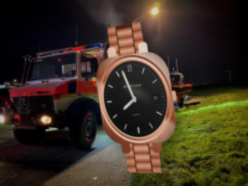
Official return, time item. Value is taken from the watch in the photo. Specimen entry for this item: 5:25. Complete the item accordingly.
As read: 7:57
